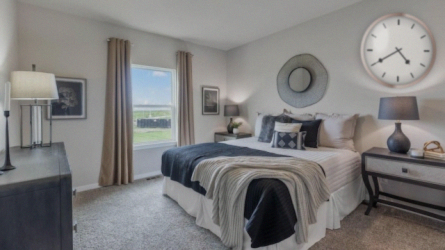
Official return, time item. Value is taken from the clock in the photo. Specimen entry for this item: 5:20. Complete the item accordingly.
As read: 4:40
